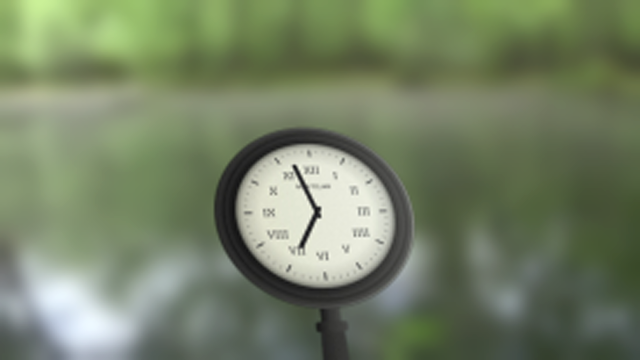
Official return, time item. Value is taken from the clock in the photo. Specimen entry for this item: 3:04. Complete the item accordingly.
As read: 6:57
